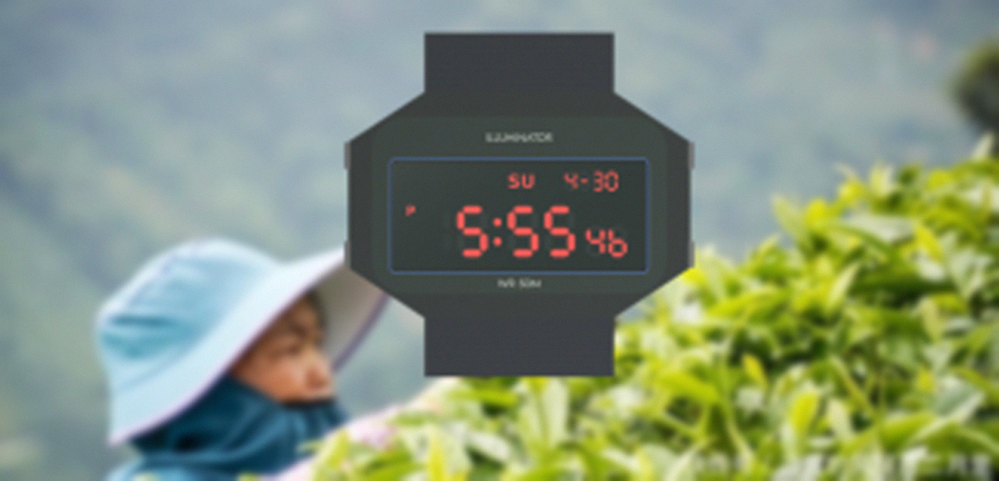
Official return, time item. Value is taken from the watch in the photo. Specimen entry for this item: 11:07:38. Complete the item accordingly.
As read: 5:55:46
